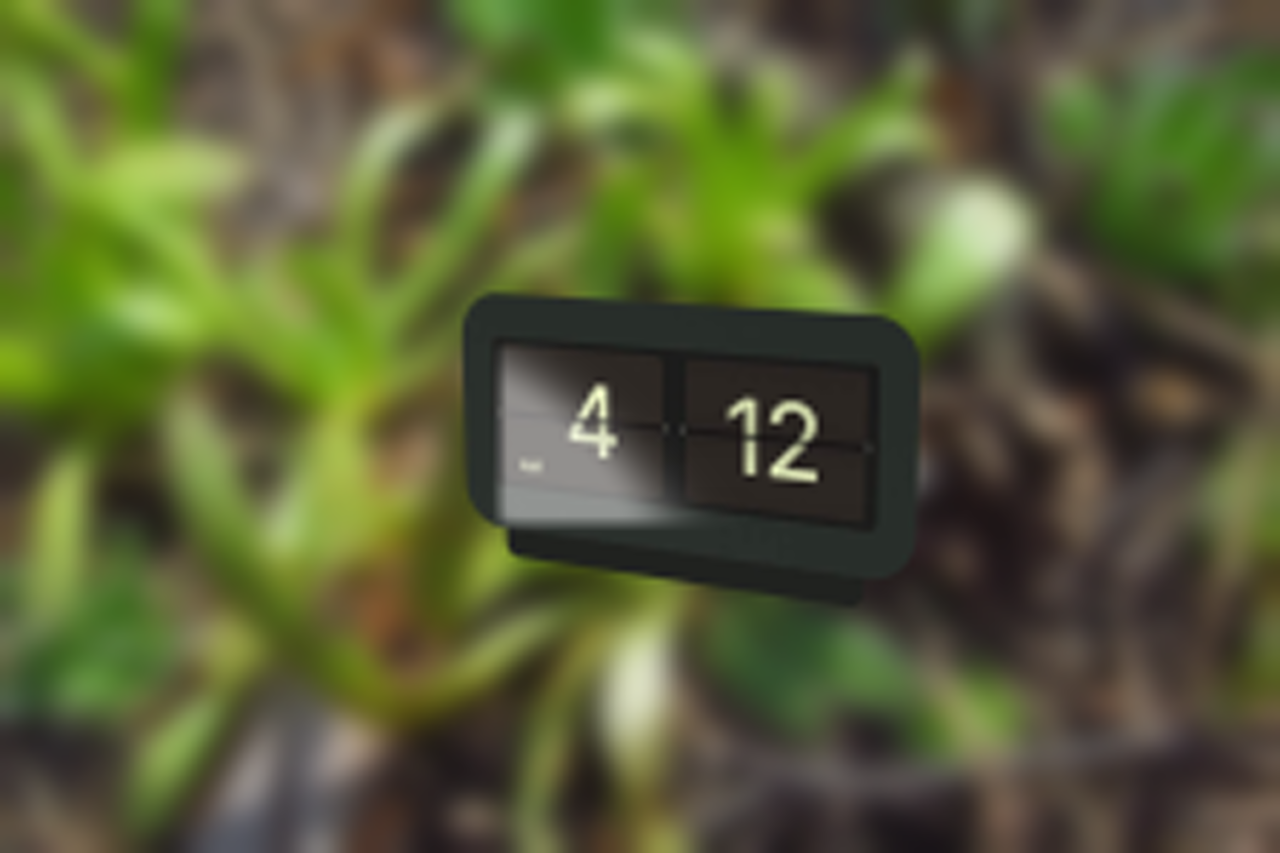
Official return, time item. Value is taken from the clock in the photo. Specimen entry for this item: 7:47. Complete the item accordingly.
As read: 4:12
